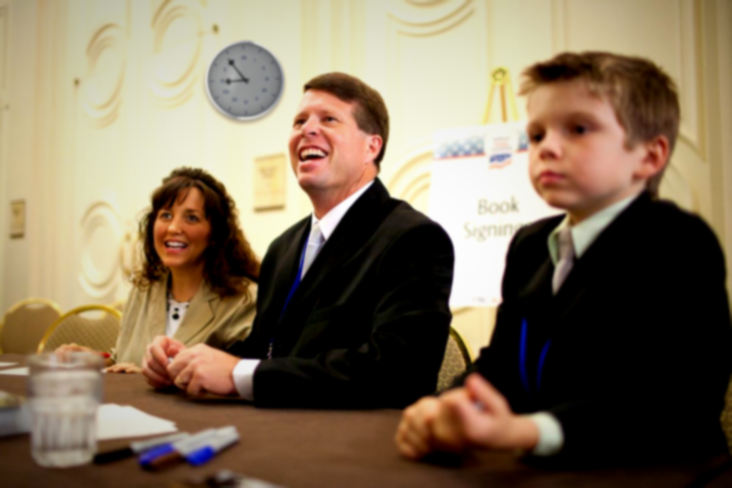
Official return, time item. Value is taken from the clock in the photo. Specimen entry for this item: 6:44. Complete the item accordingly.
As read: 8:54
